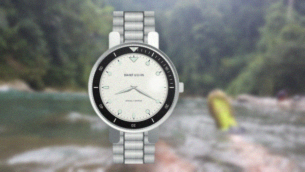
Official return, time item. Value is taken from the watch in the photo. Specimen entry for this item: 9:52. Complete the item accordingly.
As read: 8:20
